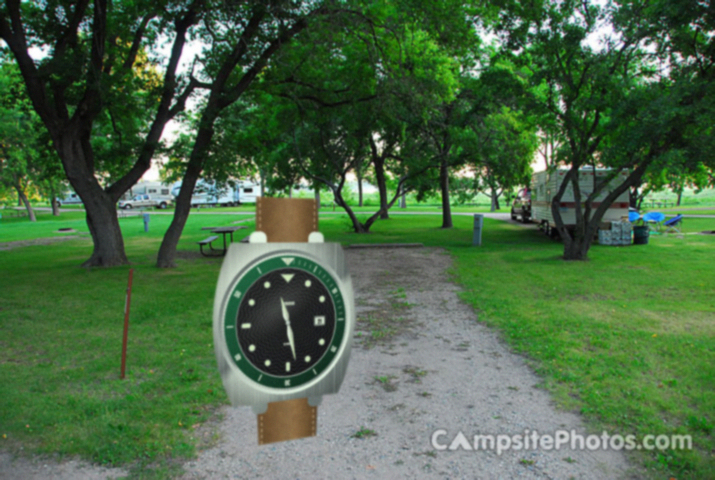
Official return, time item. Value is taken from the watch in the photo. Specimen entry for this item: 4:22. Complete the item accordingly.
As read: 11:28
